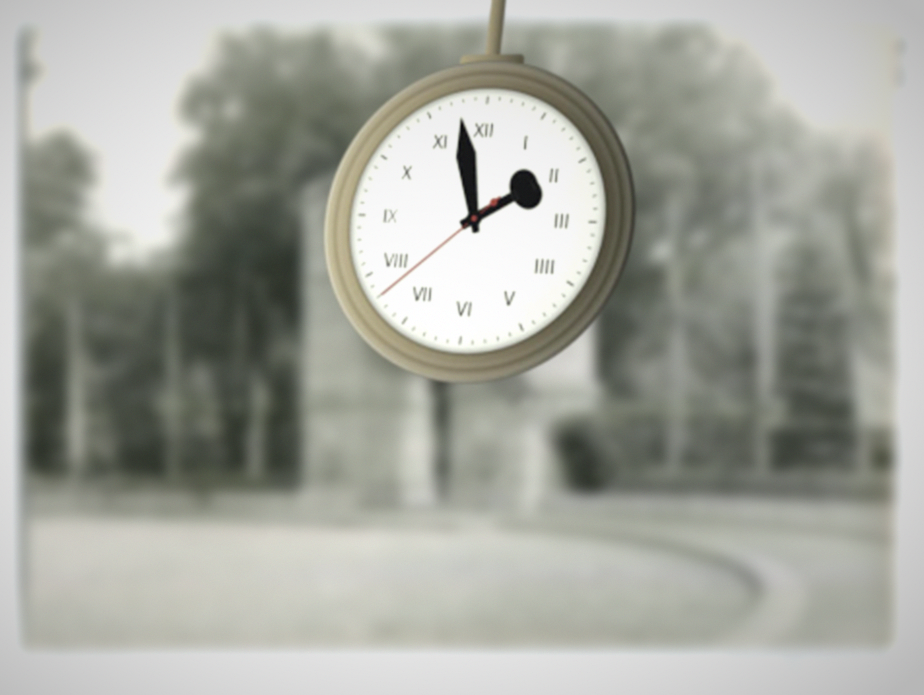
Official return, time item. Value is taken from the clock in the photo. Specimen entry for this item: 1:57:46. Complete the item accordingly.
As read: 1:57:38
